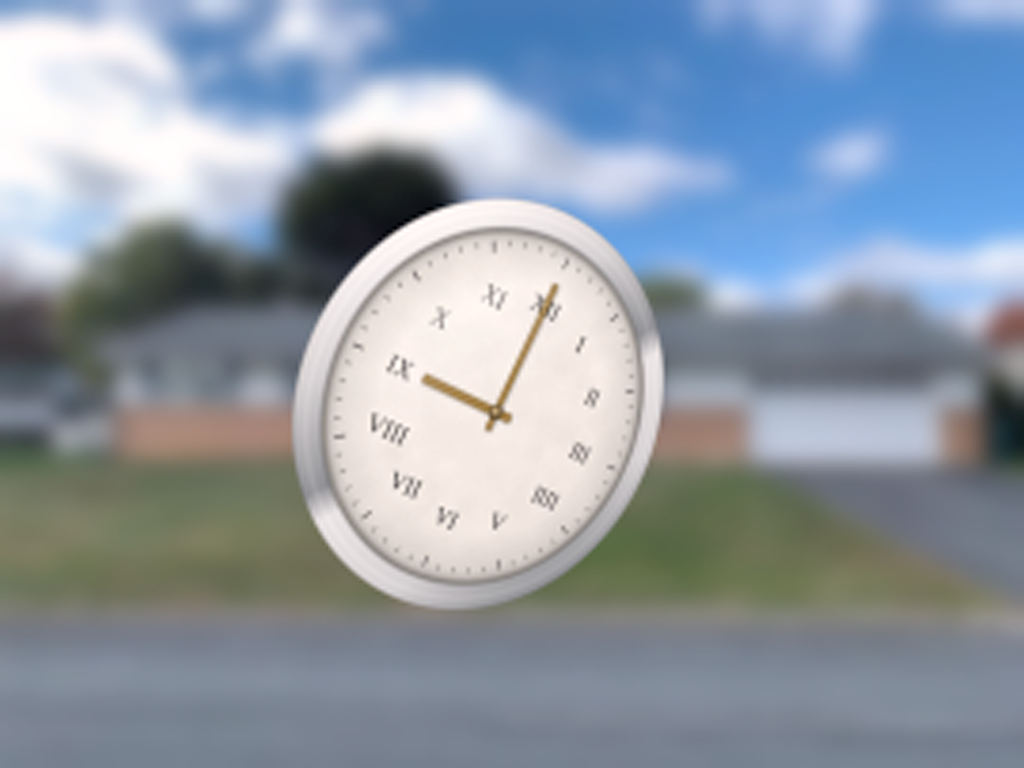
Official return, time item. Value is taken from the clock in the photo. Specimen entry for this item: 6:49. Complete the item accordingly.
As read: 9:00
